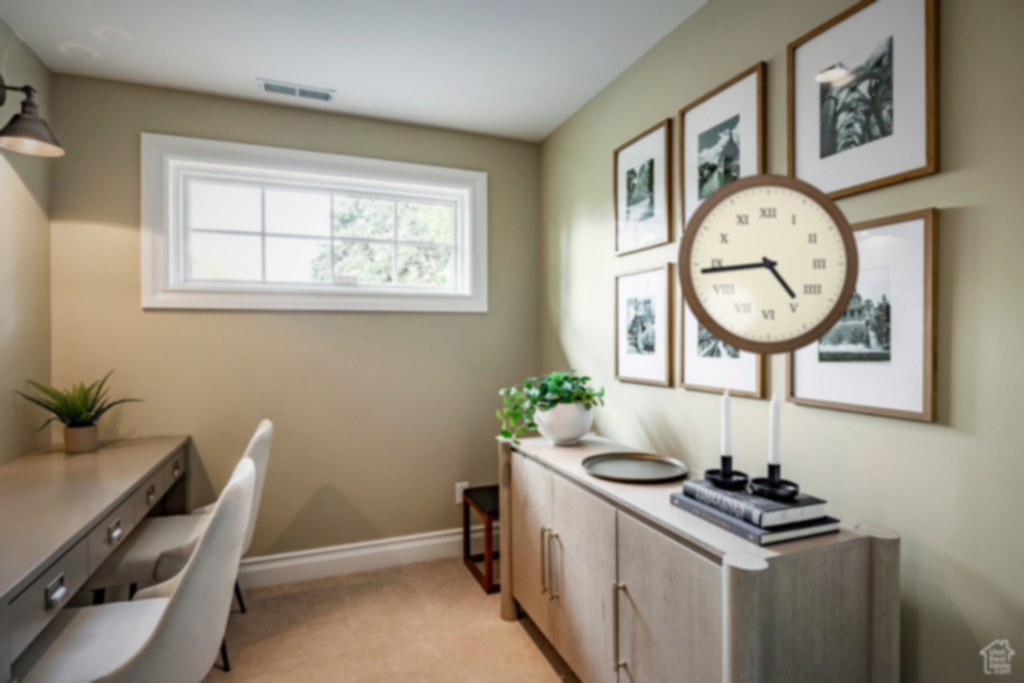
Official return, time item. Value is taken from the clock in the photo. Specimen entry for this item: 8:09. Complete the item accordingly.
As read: 4:44
